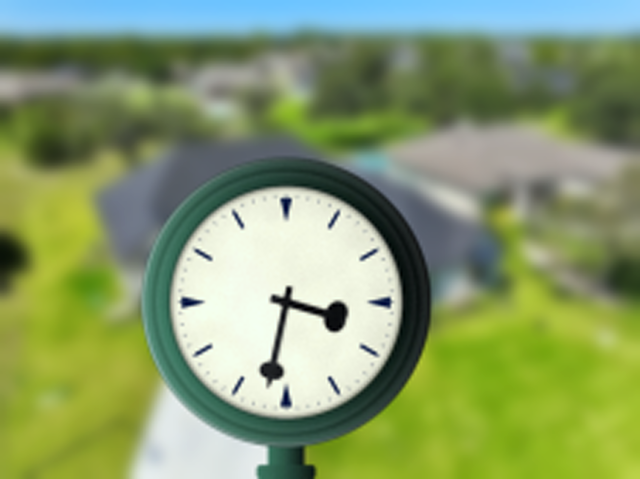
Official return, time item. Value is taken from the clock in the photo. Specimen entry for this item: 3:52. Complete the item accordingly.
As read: 3:32
